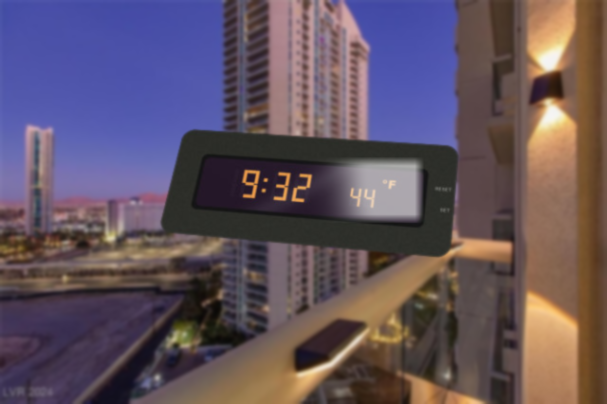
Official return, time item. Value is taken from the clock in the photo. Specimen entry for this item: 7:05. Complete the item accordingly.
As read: 9:32
